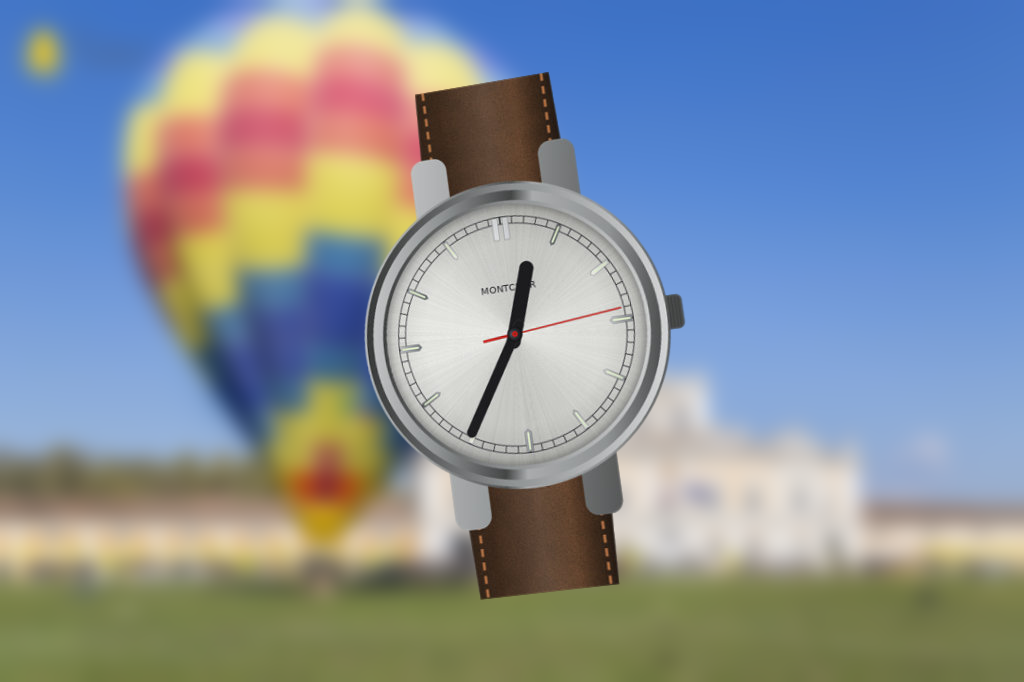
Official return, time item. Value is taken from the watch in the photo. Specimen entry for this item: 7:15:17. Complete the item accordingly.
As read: 12:35:14
